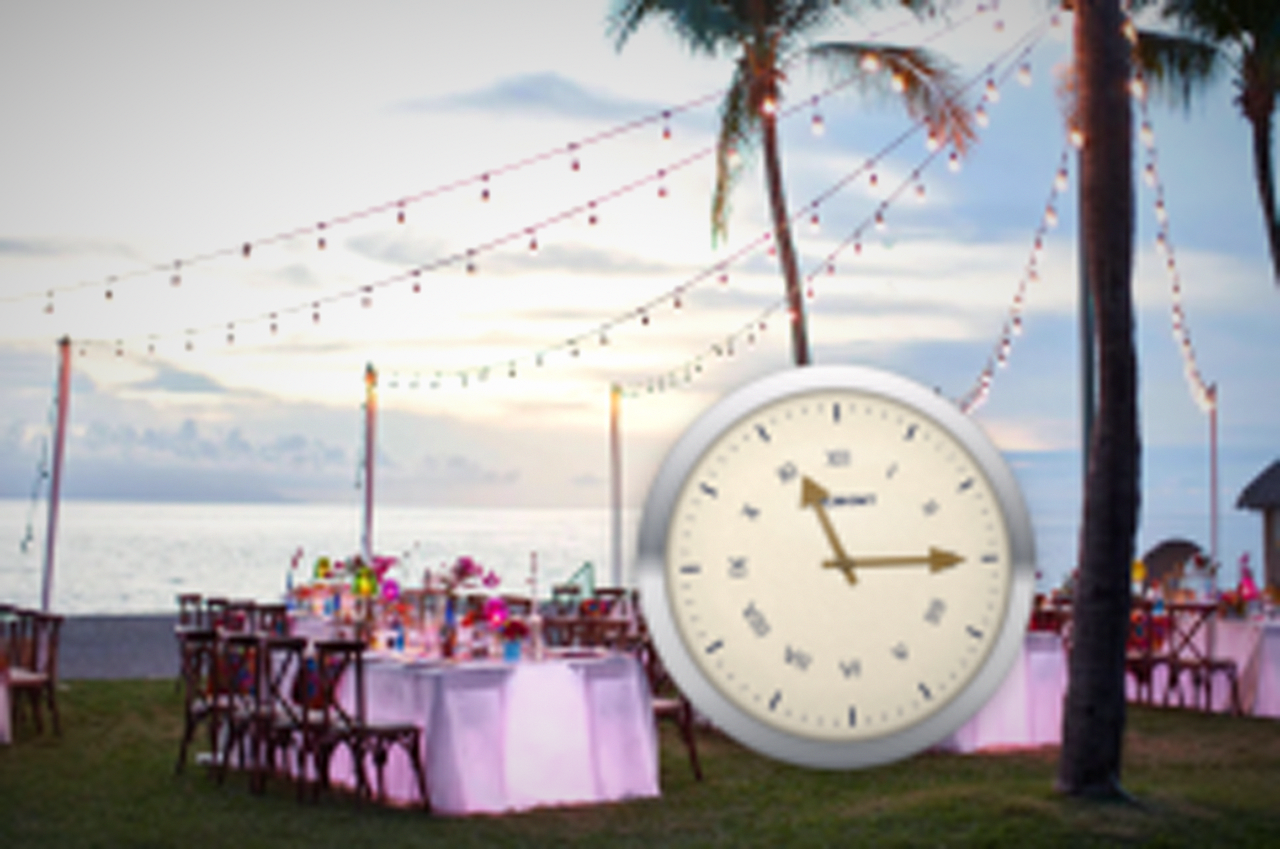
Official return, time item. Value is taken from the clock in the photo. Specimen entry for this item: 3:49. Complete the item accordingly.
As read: 11:15
